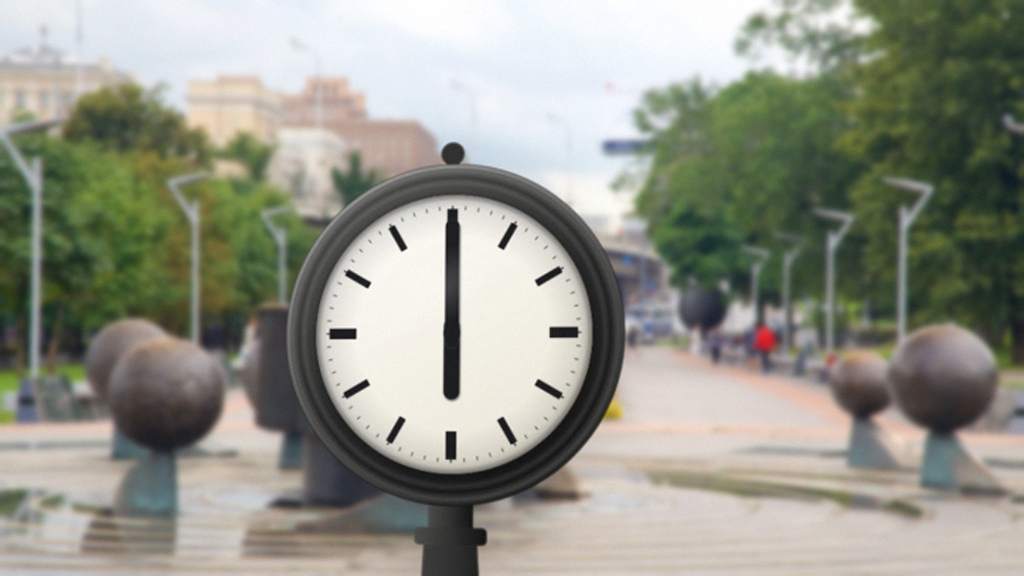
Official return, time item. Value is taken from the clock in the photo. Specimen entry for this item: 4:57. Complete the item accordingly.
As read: 6:00
